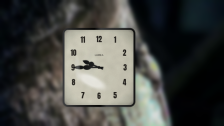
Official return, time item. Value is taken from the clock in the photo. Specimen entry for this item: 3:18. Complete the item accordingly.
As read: 9:45
